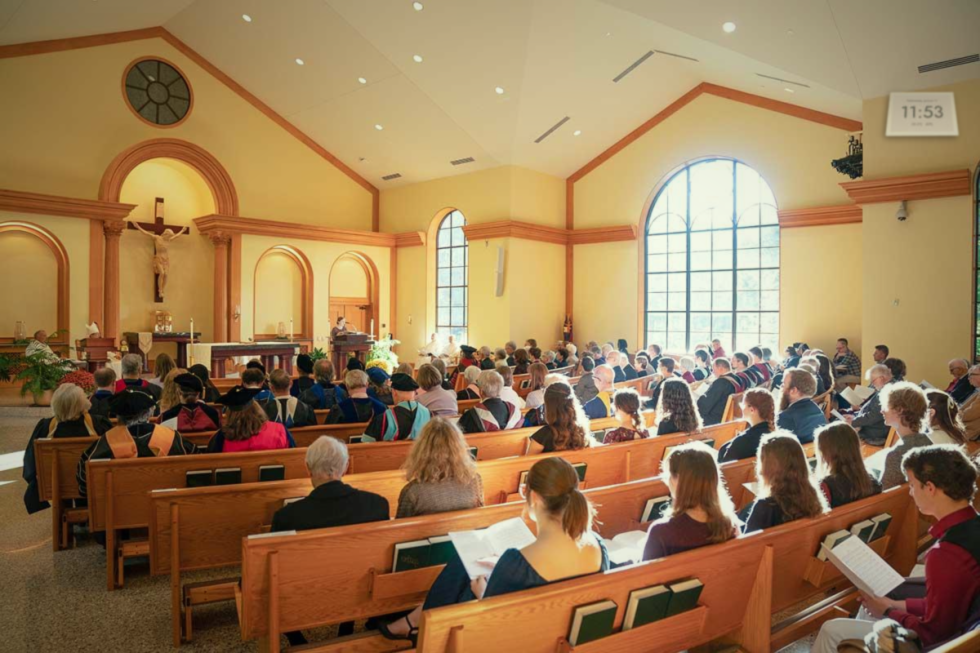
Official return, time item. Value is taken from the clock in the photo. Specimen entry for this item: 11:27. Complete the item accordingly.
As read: 11:53
